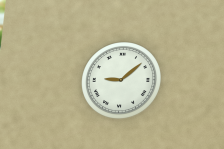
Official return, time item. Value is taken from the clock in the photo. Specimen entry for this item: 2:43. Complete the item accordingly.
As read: 9:08
